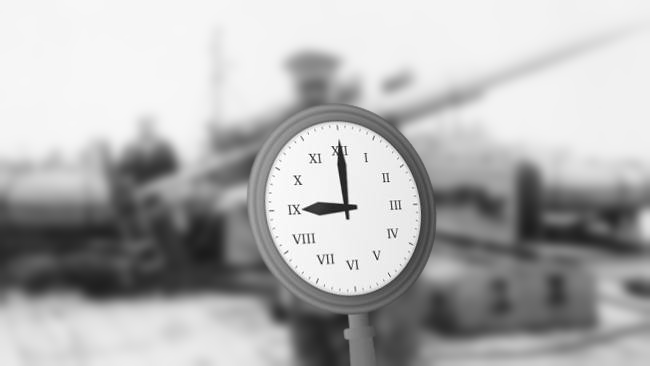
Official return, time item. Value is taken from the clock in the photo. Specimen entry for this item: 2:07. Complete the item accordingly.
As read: 9:00
